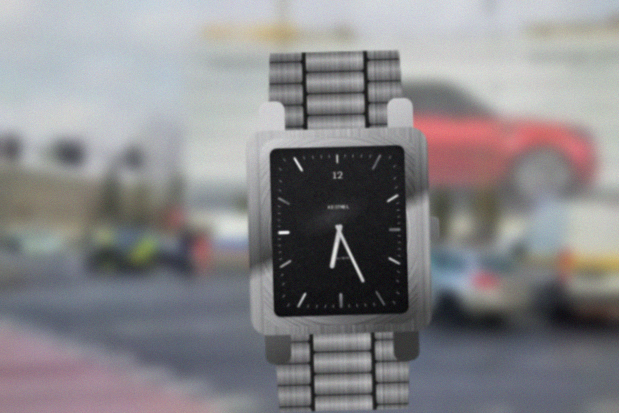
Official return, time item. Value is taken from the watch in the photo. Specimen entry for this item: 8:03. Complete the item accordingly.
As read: 6:26
